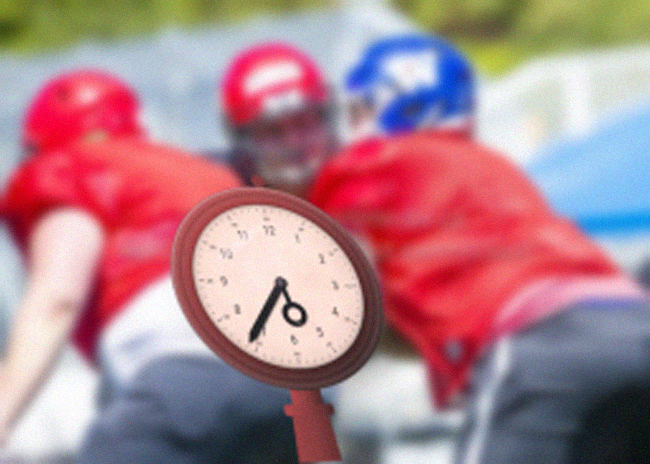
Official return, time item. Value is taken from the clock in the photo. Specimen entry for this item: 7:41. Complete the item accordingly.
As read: 5:36
